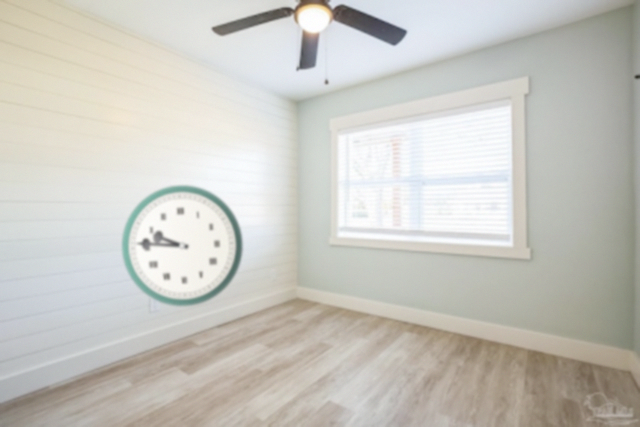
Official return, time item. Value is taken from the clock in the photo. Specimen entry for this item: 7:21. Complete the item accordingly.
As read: 9:46
